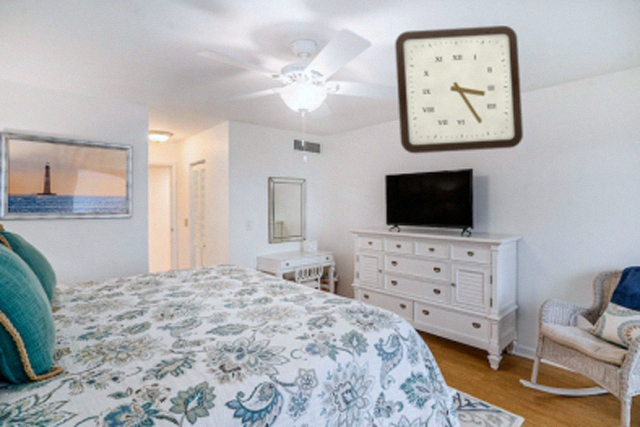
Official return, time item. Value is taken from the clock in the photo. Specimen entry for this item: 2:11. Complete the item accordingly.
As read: 3:25
